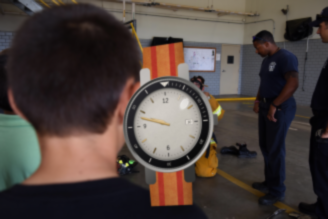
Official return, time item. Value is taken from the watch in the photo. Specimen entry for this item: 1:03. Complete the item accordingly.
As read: 9:48
